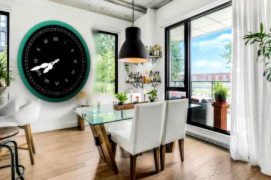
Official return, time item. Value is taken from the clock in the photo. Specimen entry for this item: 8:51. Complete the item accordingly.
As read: 7:42
